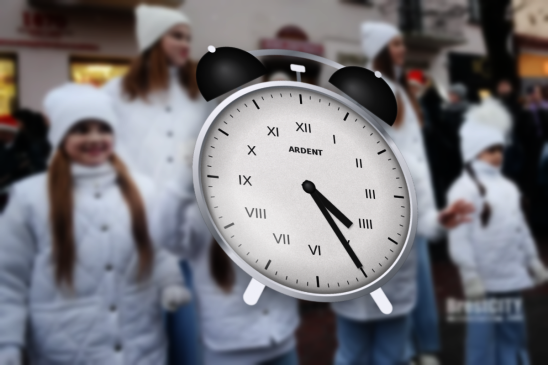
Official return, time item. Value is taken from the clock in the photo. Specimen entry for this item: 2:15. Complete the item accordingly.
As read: 4:25
